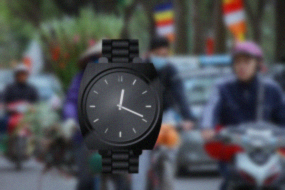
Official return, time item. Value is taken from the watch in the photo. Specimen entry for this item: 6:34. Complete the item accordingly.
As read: 12:19
